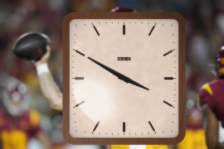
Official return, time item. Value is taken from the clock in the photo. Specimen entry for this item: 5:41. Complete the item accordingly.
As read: 3:50
